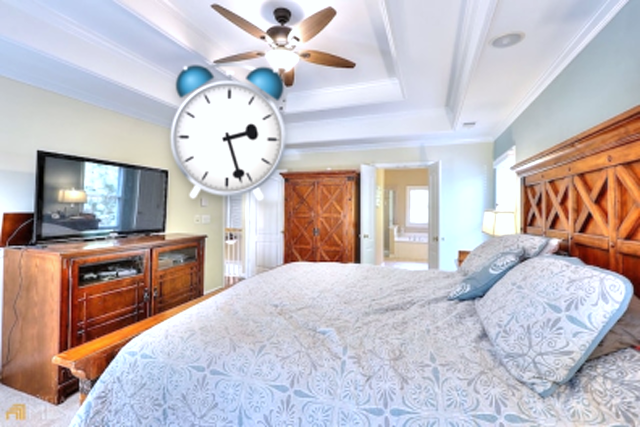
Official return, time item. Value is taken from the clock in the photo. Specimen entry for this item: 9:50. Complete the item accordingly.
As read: 2:27
